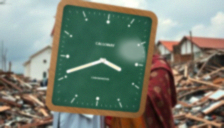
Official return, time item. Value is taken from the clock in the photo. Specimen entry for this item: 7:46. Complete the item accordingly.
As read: 3:41
